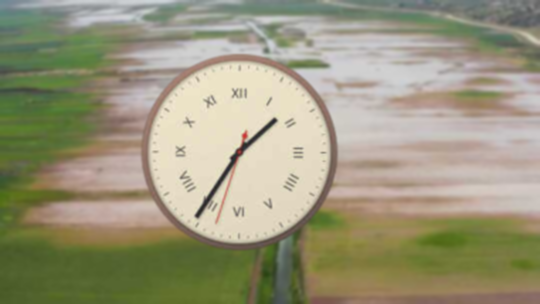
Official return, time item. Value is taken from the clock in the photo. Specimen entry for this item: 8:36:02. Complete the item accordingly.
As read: 1:35:33
